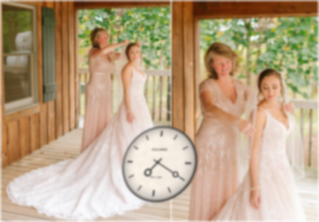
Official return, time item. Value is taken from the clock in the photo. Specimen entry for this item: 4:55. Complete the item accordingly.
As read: 7:20
